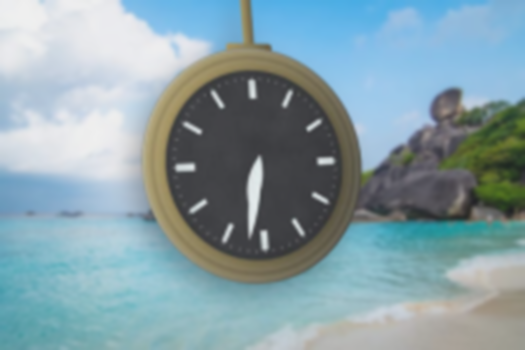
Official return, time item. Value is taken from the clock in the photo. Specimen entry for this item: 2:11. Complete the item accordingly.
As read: 6:32
